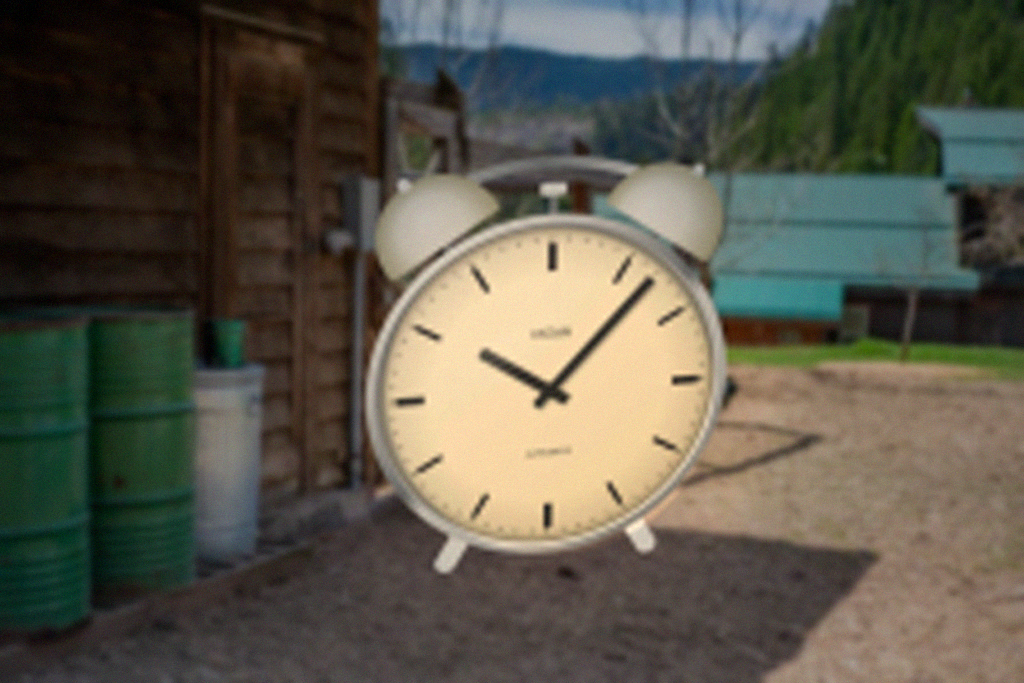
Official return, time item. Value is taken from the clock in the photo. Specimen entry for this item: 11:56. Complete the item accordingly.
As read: 10:07
